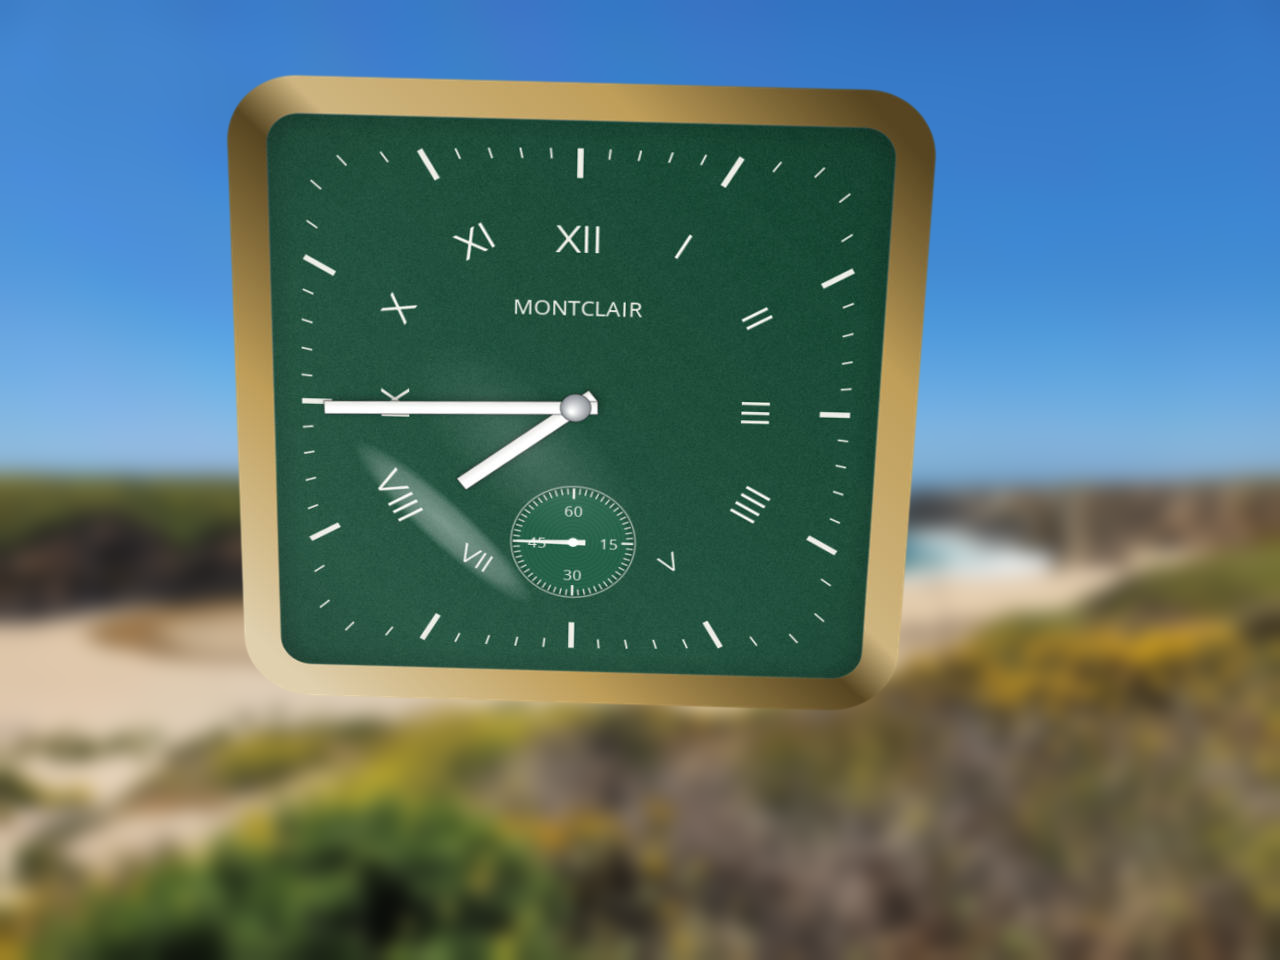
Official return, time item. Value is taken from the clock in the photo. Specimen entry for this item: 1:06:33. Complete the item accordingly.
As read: 7:44:45
